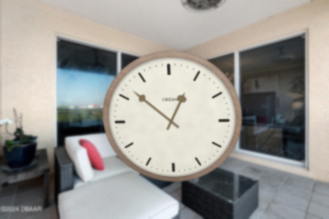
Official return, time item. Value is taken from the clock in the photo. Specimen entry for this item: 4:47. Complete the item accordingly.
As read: 12:52
